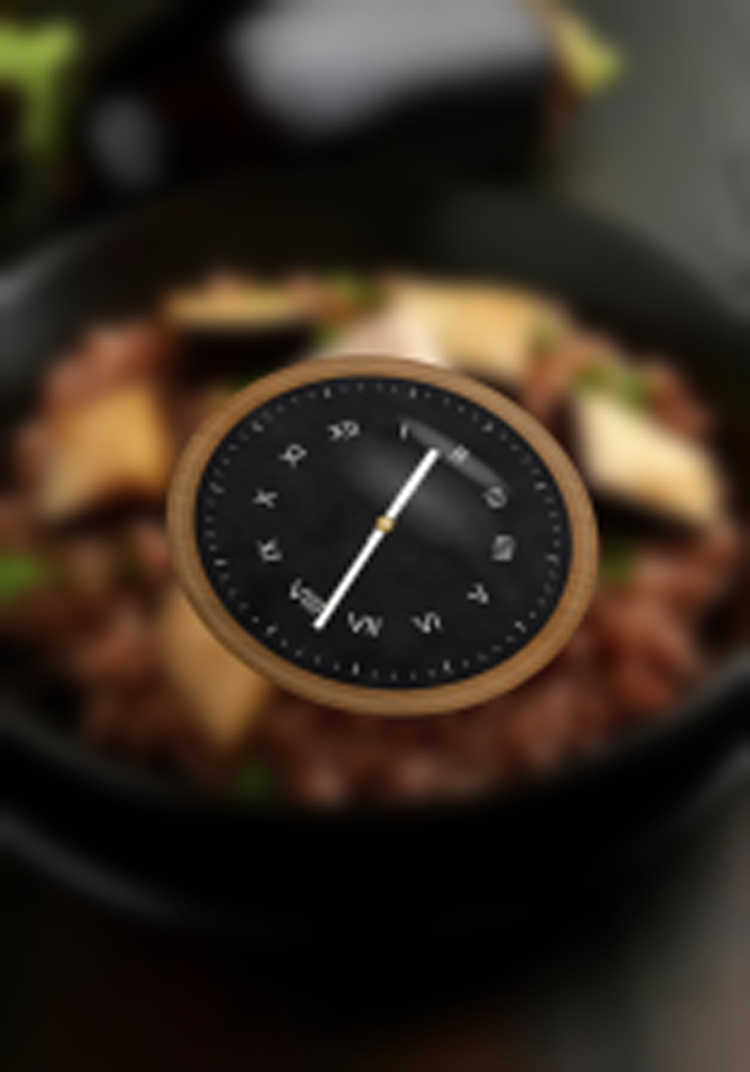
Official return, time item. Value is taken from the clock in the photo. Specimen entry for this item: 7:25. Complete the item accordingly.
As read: 1:38
